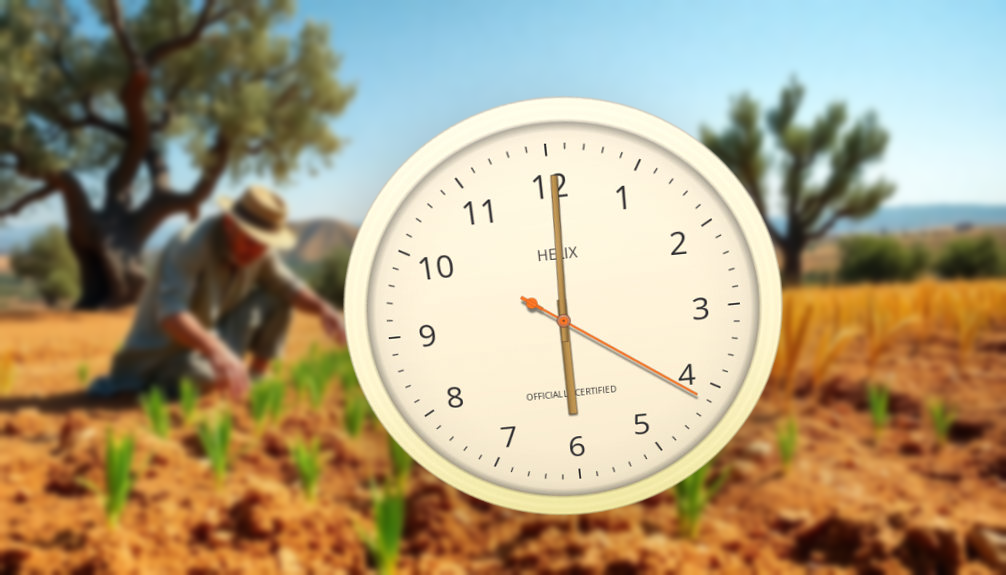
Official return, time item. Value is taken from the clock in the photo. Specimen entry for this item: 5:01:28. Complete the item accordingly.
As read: 6:00:21
